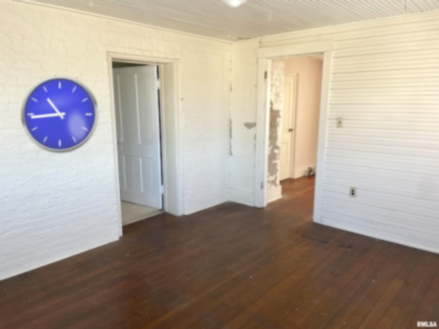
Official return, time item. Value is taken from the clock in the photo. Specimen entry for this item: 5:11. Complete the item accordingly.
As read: 10:44
